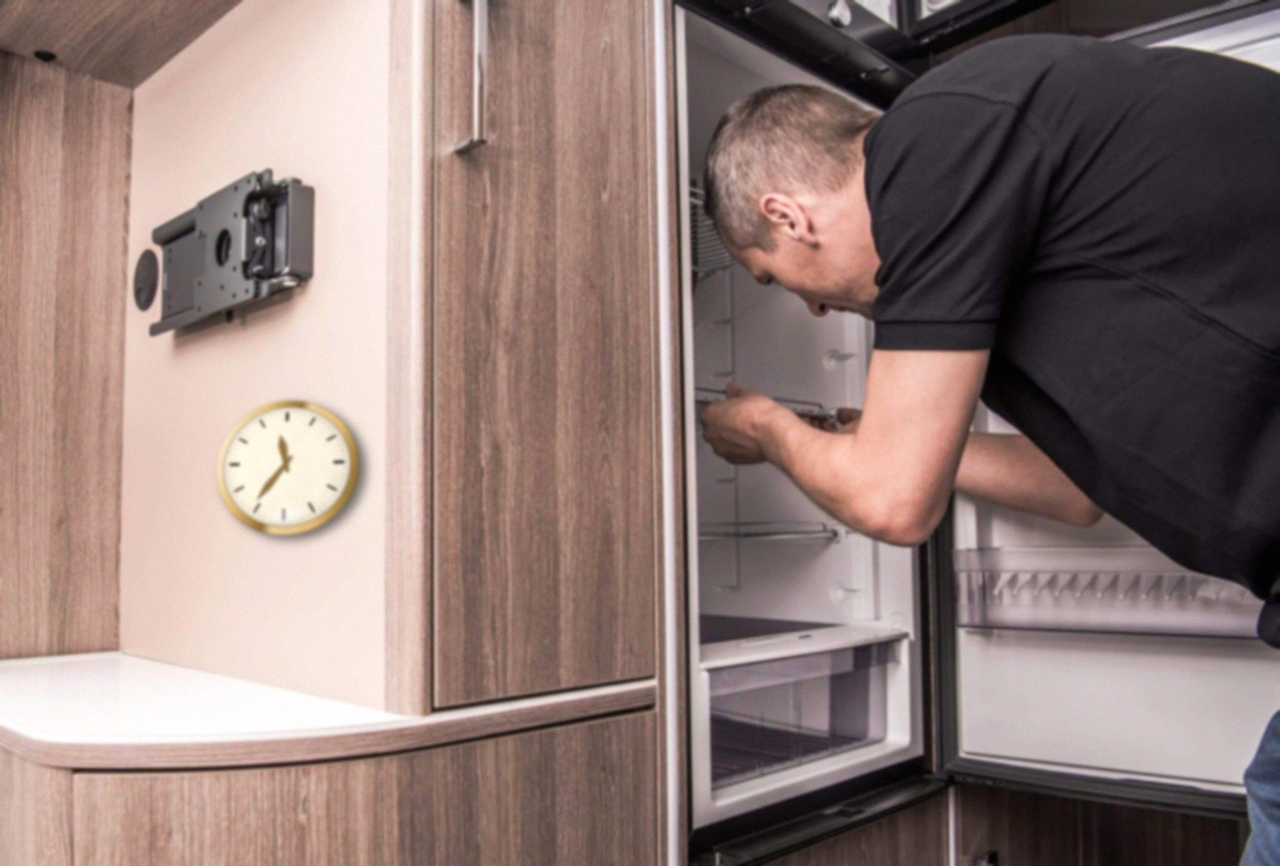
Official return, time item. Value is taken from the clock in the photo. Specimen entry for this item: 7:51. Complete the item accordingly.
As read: 11:36
